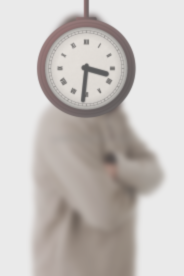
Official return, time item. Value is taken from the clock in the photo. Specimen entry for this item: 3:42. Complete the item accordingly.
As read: 3:31
